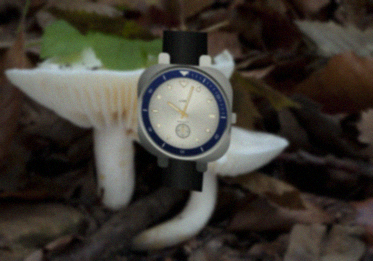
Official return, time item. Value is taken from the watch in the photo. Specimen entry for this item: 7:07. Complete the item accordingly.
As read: 10:03
